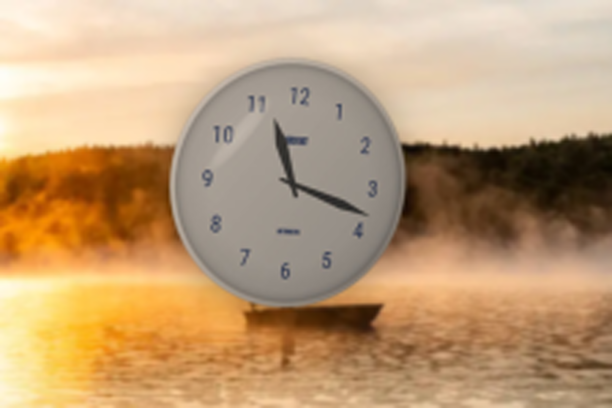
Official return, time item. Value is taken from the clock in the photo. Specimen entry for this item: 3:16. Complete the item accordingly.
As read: 11:18
